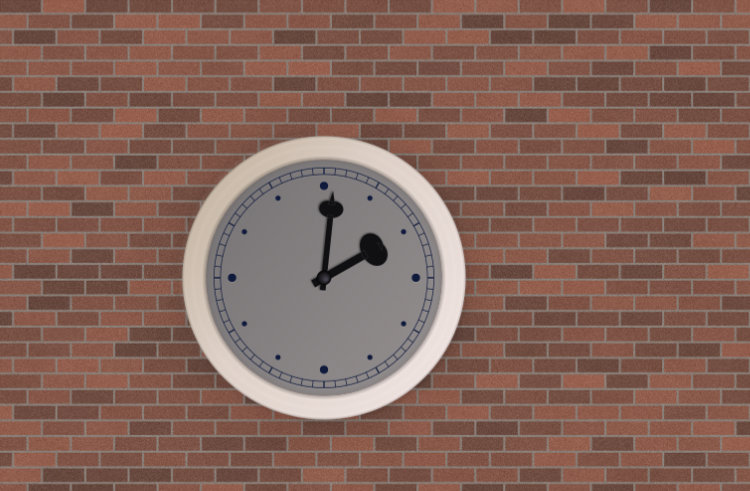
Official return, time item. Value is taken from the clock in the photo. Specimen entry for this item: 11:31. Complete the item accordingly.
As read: 2:01
